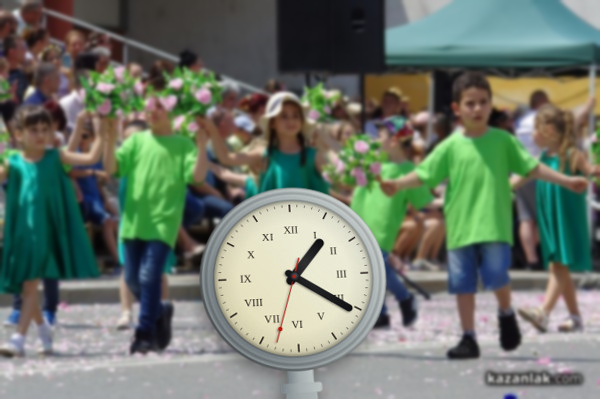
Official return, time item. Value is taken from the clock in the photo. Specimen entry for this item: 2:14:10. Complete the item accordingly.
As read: 1:20:33
